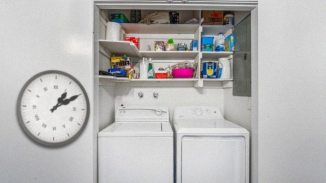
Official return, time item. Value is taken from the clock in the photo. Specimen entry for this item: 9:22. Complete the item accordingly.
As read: 1:10
